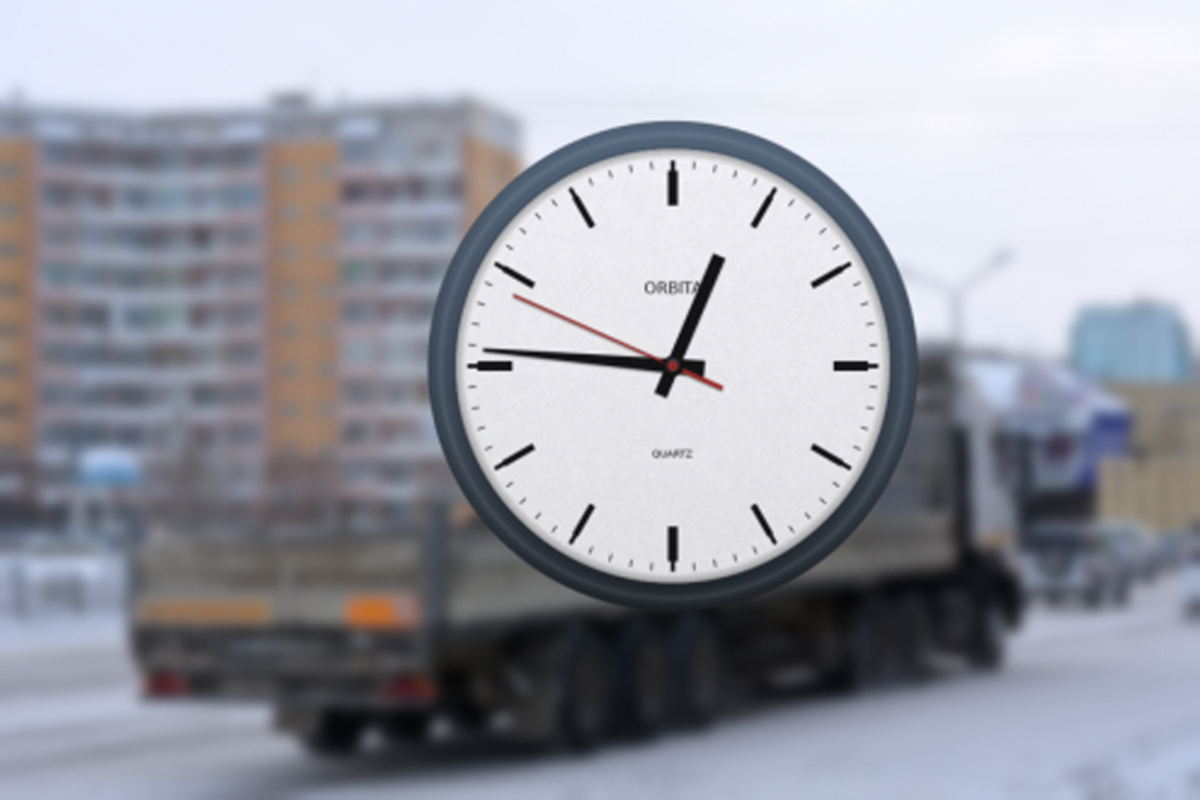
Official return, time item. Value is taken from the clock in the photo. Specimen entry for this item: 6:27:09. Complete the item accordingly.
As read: 12:45:49
